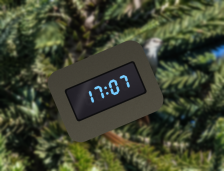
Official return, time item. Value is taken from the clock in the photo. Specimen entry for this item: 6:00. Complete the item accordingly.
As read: 17:07
